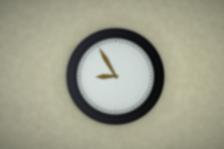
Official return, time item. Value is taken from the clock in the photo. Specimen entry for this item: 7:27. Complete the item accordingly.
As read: 8:55
